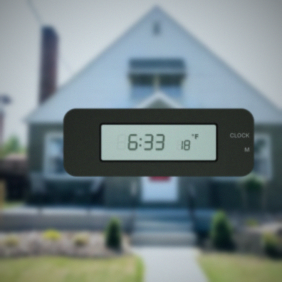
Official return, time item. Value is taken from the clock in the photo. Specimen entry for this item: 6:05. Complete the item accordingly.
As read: 6:33
